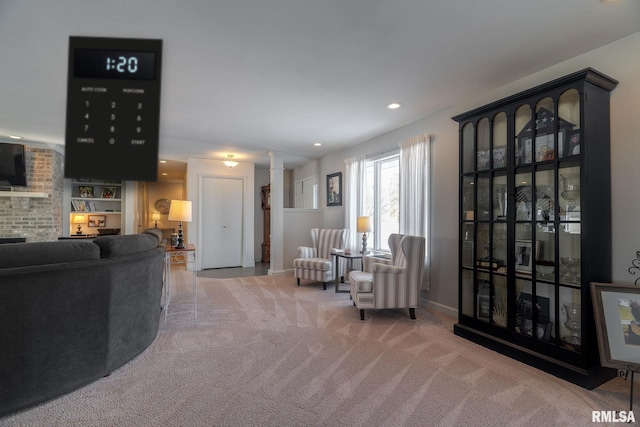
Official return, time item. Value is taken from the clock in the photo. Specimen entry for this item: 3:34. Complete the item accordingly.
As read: 1:20
